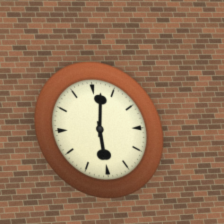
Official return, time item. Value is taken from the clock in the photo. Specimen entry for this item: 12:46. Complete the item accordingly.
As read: 6:02
